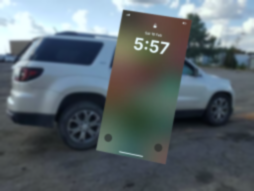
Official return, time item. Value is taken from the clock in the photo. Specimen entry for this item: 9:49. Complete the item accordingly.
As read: 5:57
